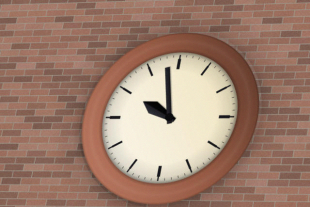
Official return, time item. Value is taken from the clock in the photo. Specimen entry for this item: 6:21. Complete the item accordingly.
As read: 9:58
